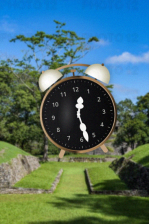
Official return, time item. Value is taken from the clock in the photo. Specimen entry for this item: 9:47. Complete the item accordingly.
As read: 12:28
